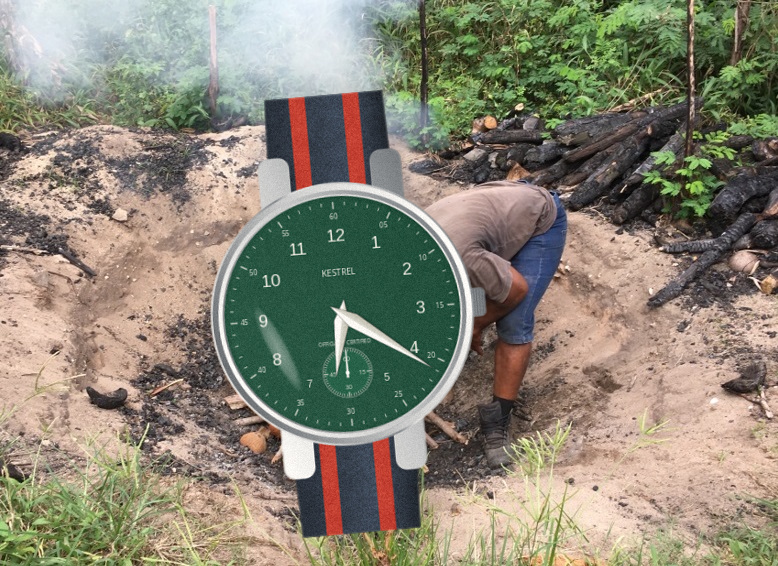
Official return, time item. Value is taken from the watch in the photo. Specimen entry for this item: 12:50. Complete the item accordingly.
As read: 6:21
